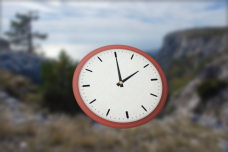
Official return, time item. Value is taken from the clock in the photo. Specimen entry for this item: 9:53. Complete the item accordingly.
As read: 2:00
